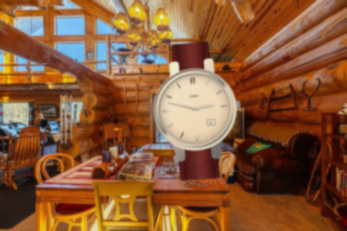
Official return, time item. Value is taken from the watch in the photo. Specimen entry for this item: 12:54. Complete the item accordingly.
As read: 2:48
